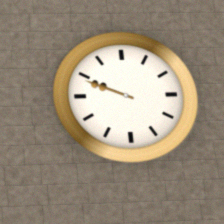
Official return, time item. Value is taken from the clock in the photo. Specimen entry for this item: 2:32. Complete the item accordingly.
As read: 9:49
